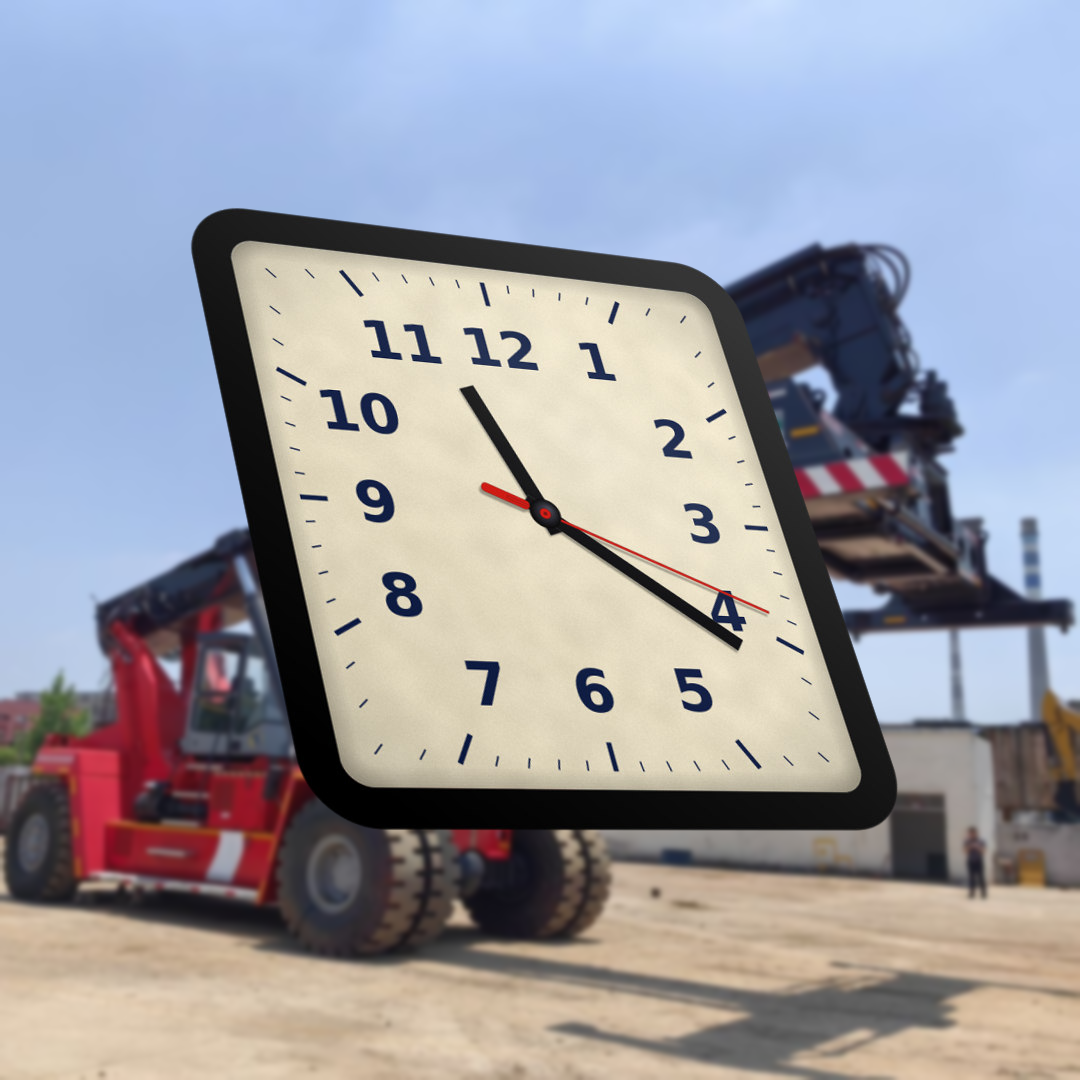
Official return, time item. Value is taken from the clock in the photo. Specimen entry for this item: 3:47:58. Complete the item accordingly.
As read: 11:21:19
